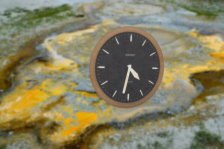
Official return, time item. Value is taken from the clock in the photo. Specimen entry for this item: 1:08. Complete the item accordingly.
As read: 4:32
